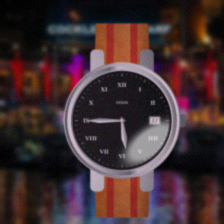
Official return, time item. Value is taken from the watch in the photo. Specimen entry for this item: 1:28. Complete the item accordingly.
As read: 5:45
